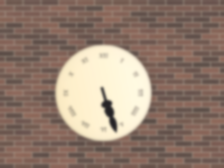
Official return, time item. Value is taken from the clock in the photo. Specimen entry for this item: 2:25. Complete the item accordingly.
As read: 5:27
